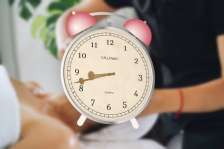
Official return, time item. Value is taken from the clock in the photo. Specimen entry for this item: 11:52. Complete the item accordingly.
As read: 8:42
